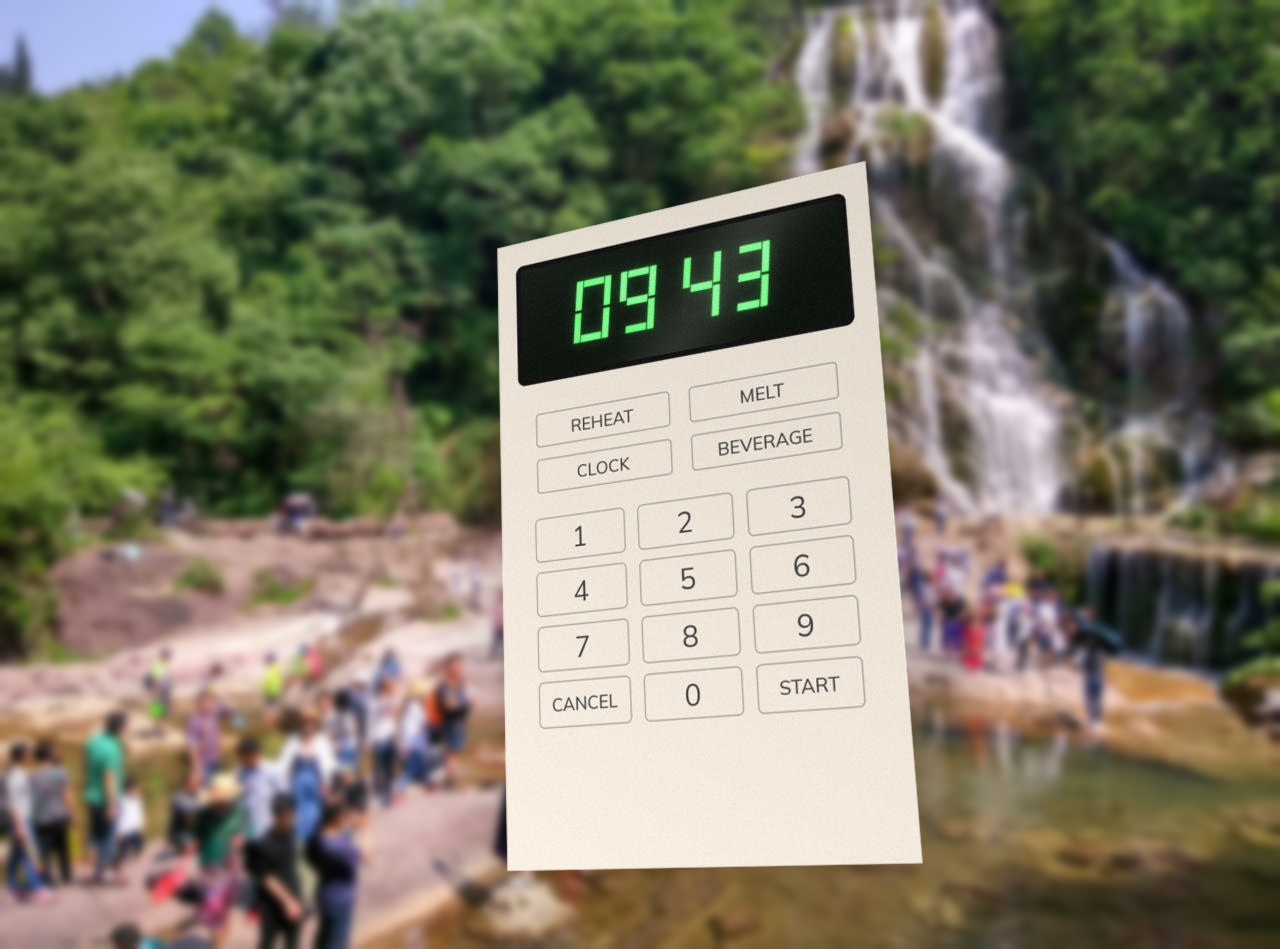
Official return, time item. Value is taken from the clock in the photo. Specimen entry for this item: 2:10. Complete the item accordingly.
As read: 9:43
